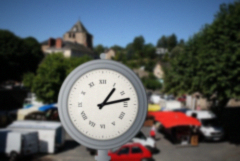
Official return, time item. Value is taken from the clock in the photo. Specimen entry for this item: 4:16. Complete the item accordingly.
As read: 1:13
